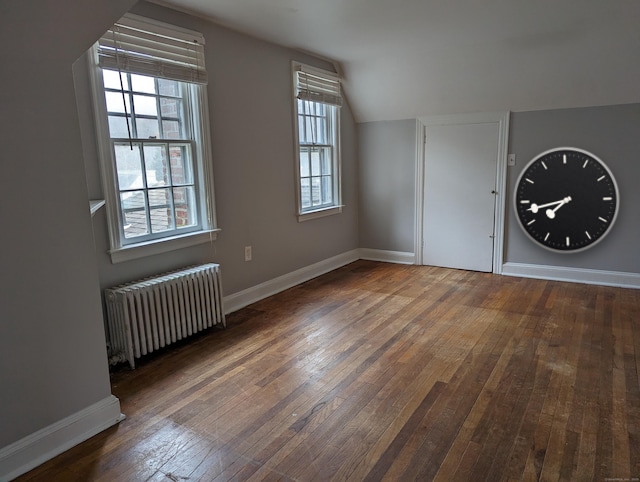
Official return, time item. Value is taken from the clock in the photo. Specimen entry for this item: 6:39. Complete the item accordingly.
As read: 7:43
